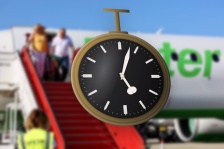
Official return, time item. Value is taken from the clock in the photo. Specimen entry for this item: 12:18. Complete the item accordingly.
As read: 5:03
